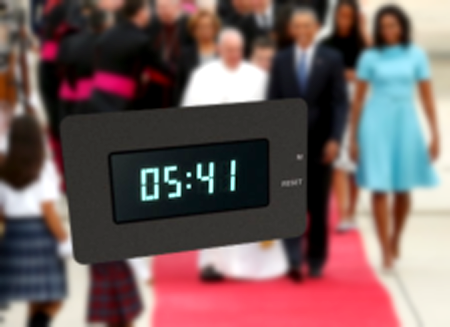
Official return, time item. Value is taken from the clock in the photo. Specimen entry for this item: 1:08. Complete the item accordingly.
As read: 5:41
